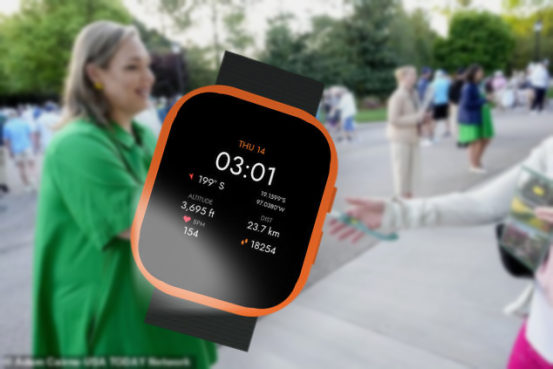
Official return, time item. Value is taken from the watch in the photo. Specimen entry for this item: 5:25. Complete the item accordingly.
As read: 3:01
